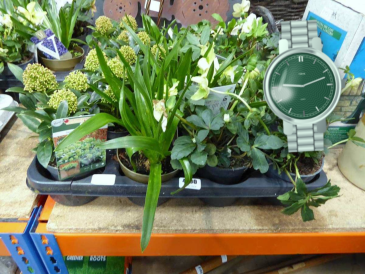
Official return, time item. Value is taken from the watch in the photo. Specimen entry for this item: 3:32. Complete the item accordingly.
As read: 9:12
